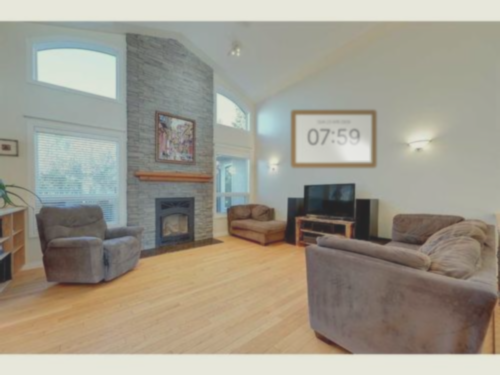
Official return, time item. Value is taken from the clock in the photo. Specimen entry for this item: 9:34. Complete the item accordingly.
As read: 7:59
